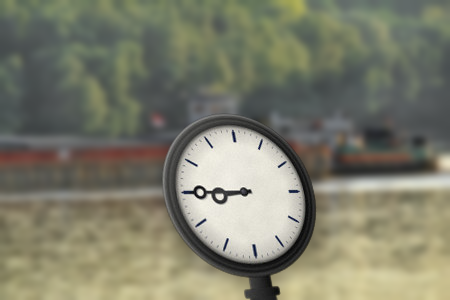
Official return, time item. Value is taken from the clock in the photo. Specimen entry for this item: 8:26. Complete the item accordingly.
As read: 8:45
